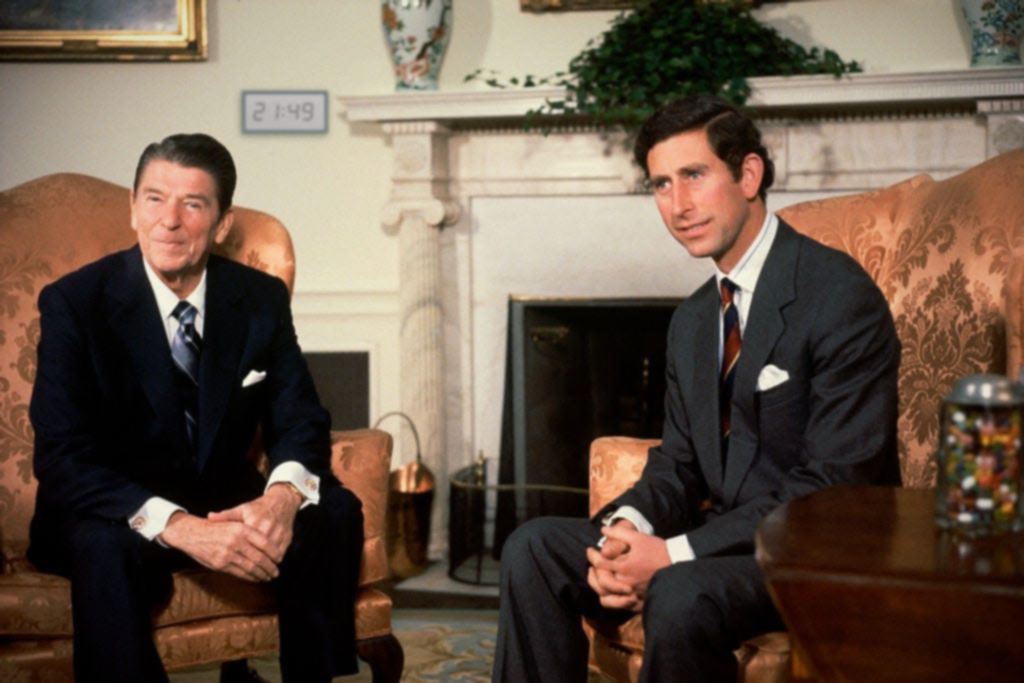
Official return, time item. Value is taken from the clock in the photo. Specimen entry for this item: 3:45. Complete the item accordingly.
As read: 21:49
